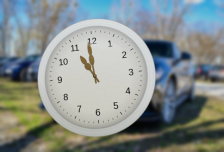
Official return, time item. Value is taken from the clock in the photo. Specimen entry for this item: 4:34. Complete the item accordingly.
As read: 10:59
